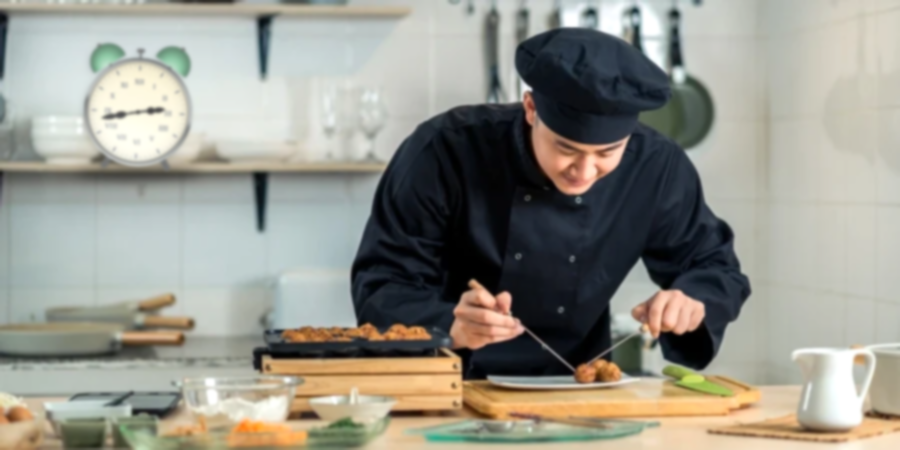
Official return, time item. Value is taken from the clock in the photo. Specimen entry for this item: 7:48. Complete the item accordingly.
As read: 2:43
